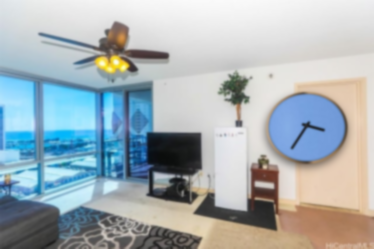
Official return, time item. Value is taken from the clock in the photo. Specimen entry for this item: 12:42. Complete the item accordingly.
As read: 3:35
